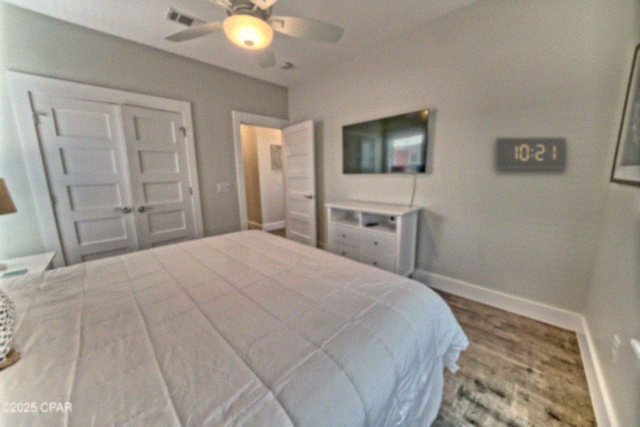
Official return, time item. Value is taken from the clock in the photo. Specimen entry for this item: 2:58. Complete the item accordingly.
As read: 10:21
